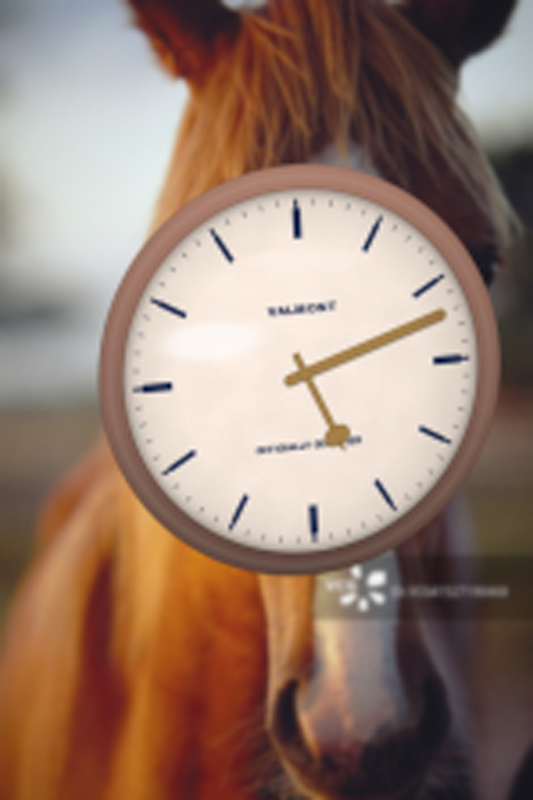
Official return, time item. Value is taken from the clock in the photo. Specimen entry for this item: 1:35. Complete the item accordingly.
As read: 5:12
